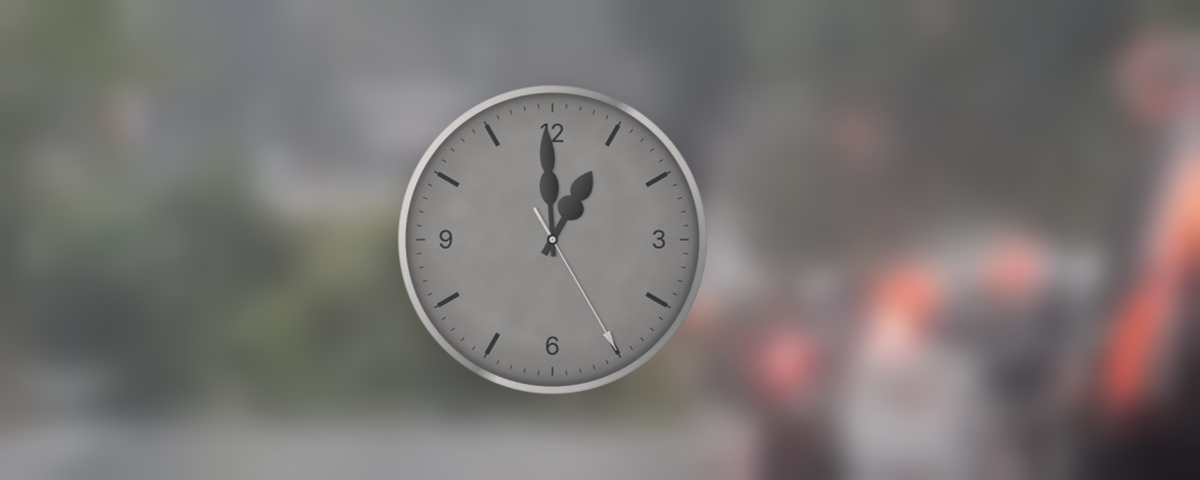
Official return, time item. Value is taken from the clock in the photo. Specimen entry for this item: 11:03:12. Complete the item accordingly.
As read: 12:59:25
